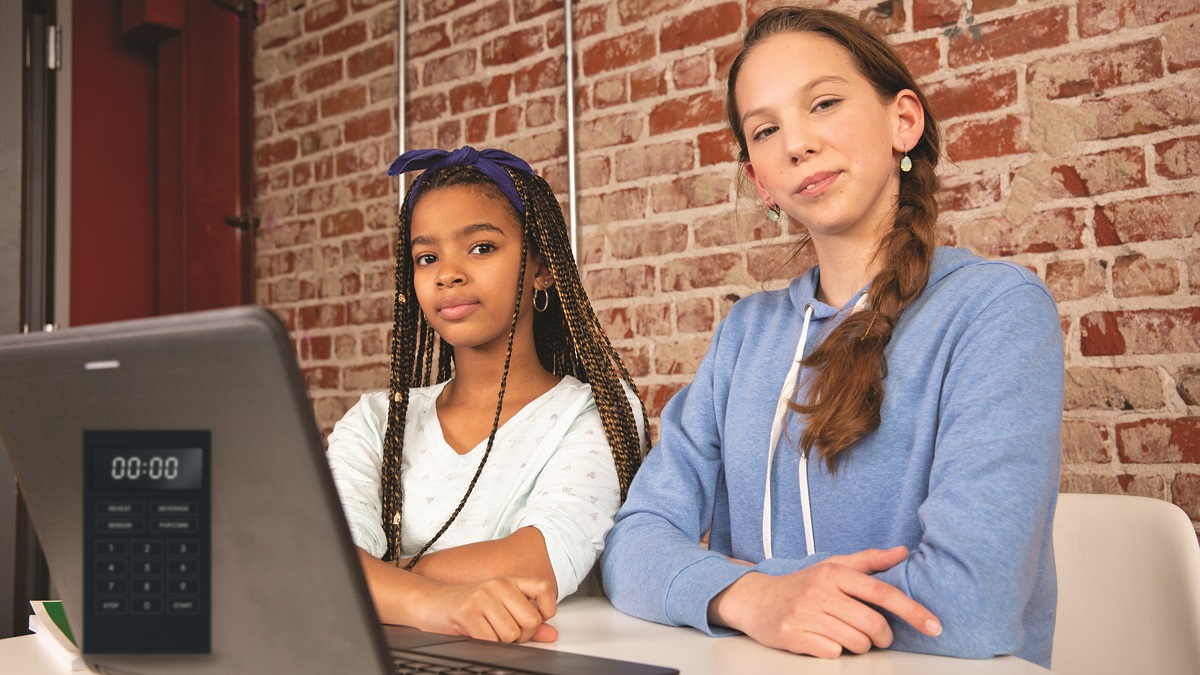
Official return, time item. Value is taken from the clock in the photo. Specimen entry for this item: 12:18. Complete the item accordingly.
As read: 0:00
